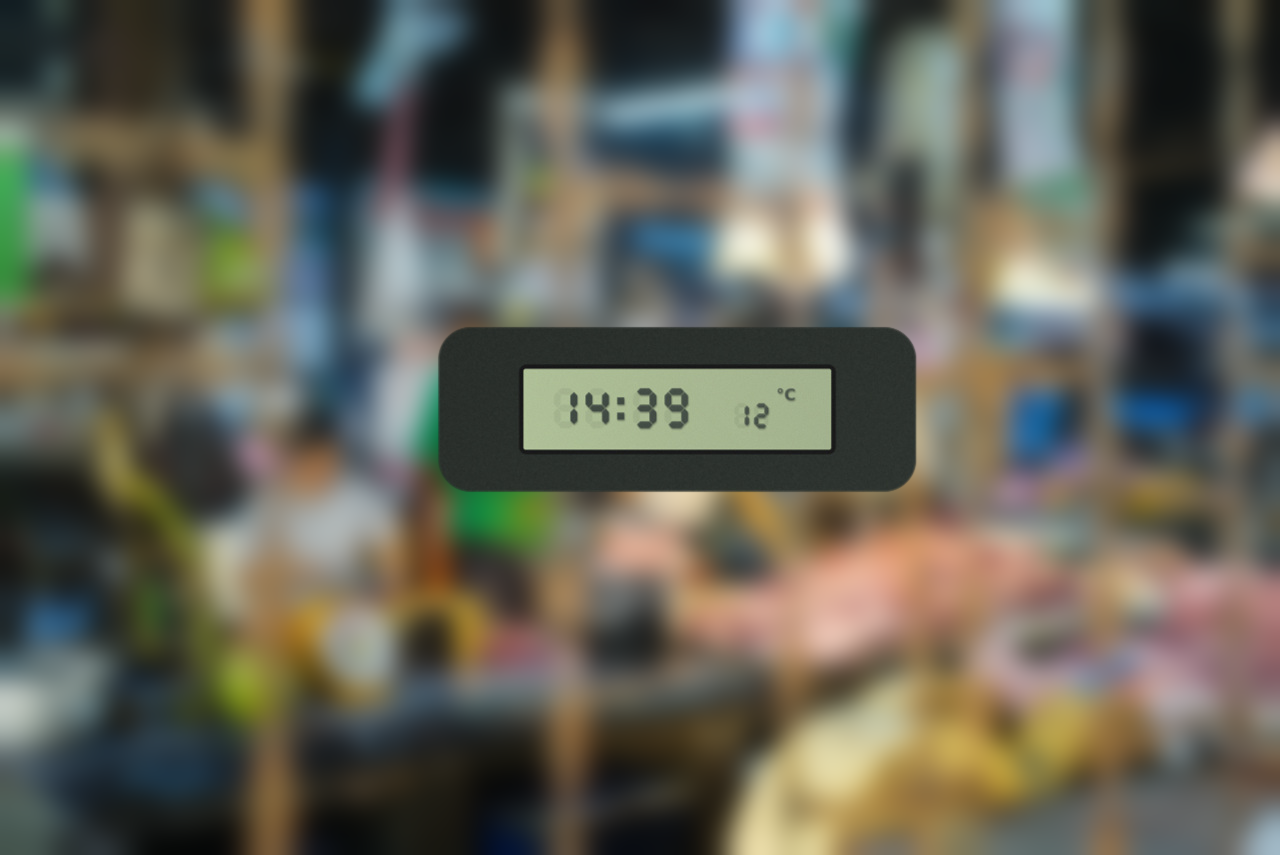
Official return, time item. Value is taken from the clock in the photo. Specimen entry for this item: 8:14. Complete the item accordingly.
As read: 14:39
